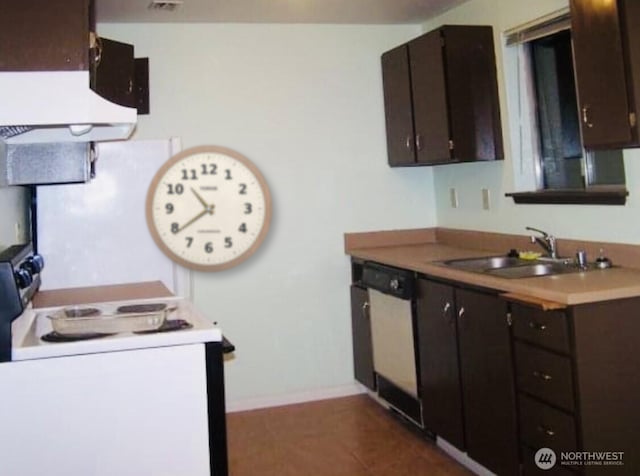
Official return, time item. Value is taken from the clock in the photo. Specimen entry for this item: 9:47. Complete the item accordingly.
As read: 10:39
